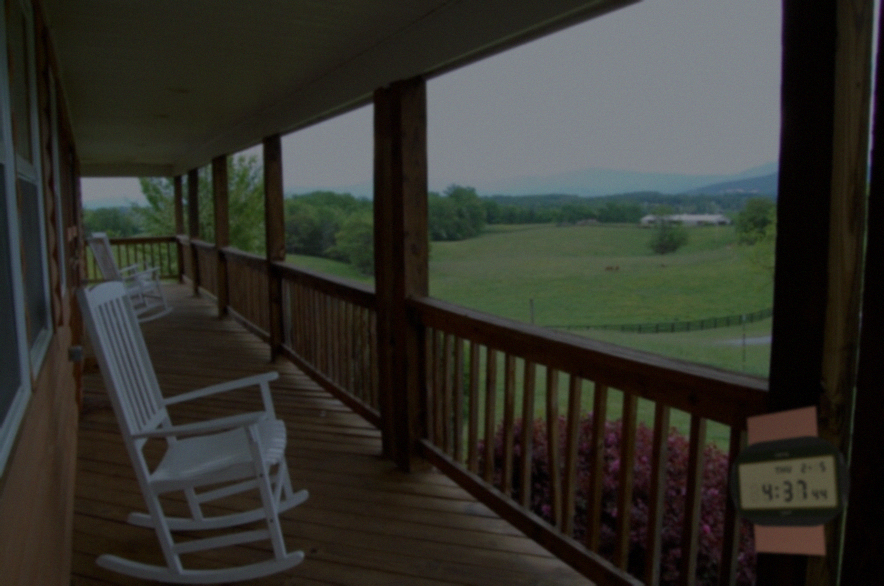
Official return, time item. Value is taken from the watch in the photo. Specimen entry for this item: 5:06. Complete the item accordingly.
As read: 4:37
